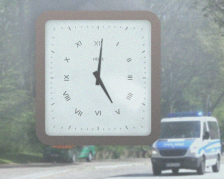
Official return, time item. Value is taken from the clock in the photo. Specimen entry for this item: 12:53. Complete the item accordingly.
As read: 5:01
